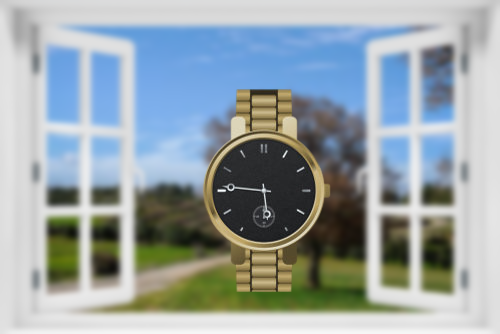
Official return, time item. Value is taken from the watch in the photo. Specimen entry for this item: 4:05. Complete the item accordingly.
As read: 5:46
